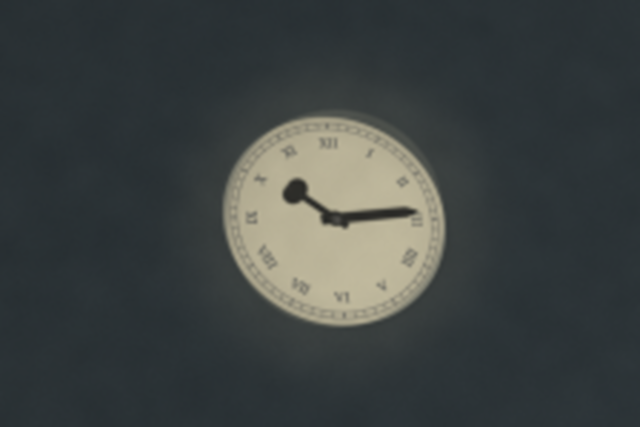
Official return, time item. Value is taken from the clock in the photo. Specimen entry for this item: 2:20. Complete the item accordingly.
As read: 10:14
